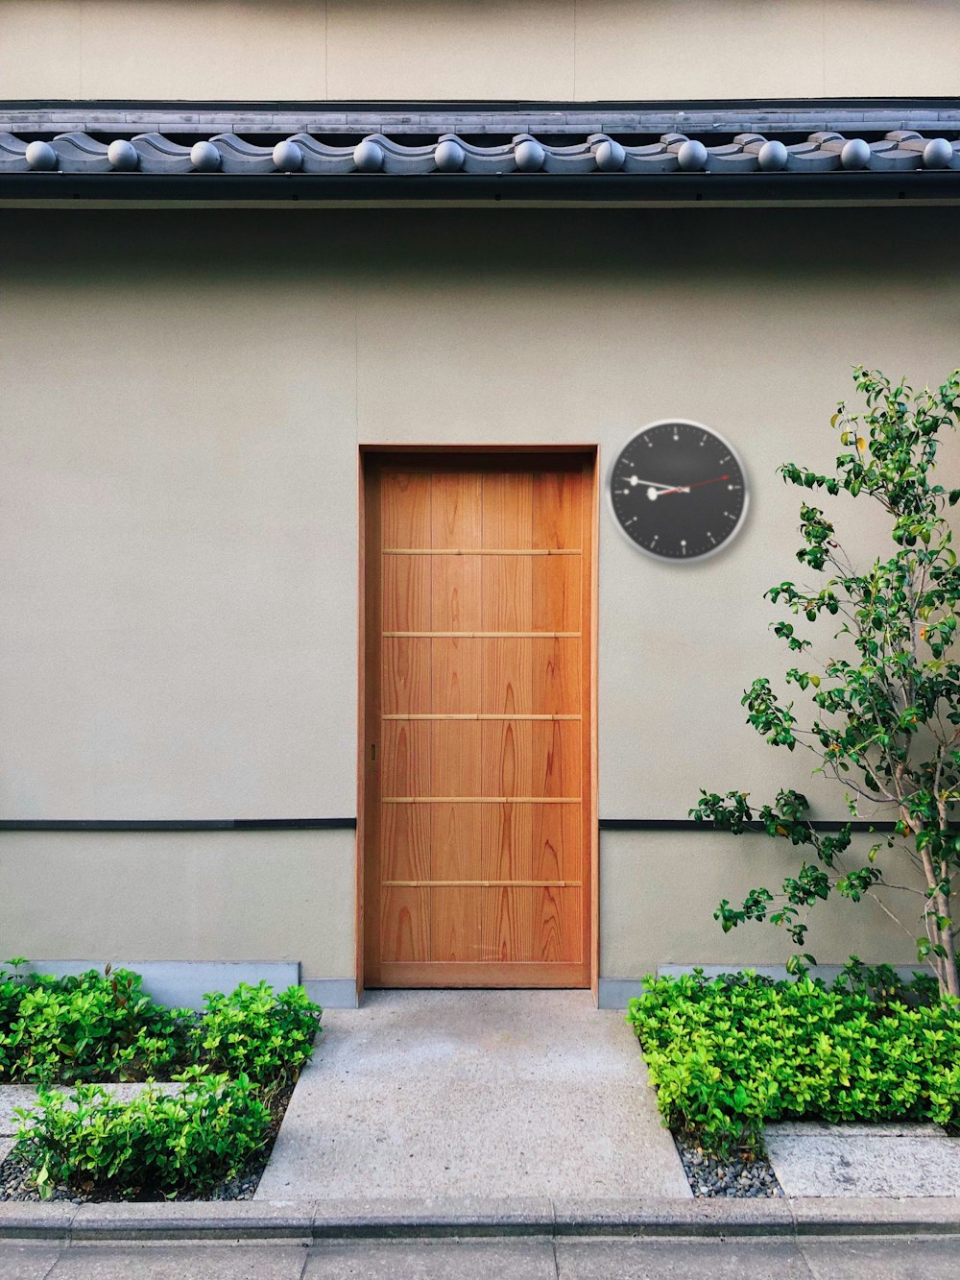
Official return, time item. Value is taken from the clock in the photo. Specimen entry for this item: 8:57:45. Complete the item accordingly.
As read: 8:47:13
